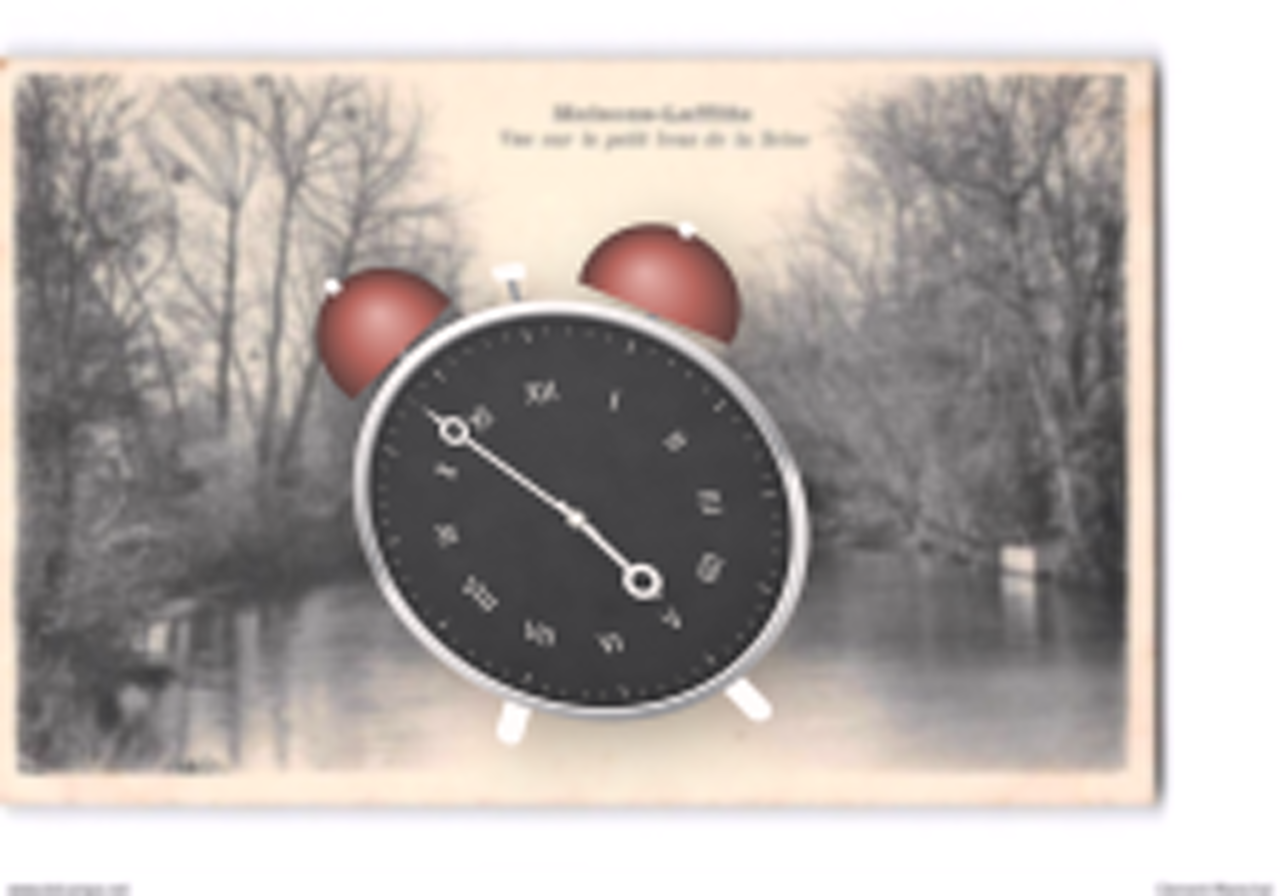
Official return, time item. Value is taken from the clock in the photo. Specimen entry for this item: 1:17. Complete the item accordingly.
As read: 4:53
